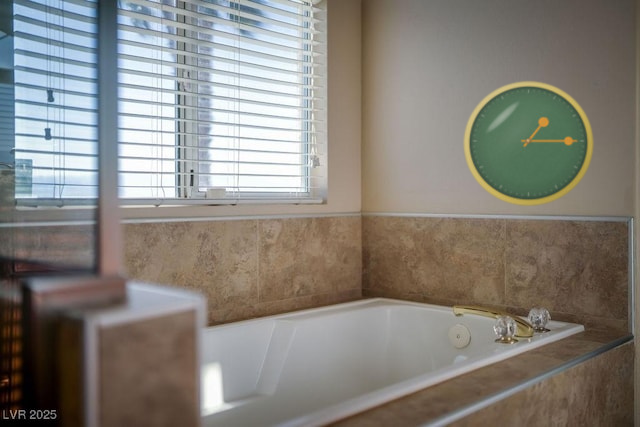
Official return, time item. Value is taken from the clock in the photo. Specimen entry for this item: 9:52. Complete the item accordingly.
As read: 1:15
